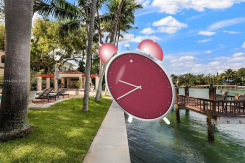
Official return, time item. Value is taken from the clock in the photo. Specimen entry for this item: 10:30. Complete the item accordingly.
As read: 9:41
